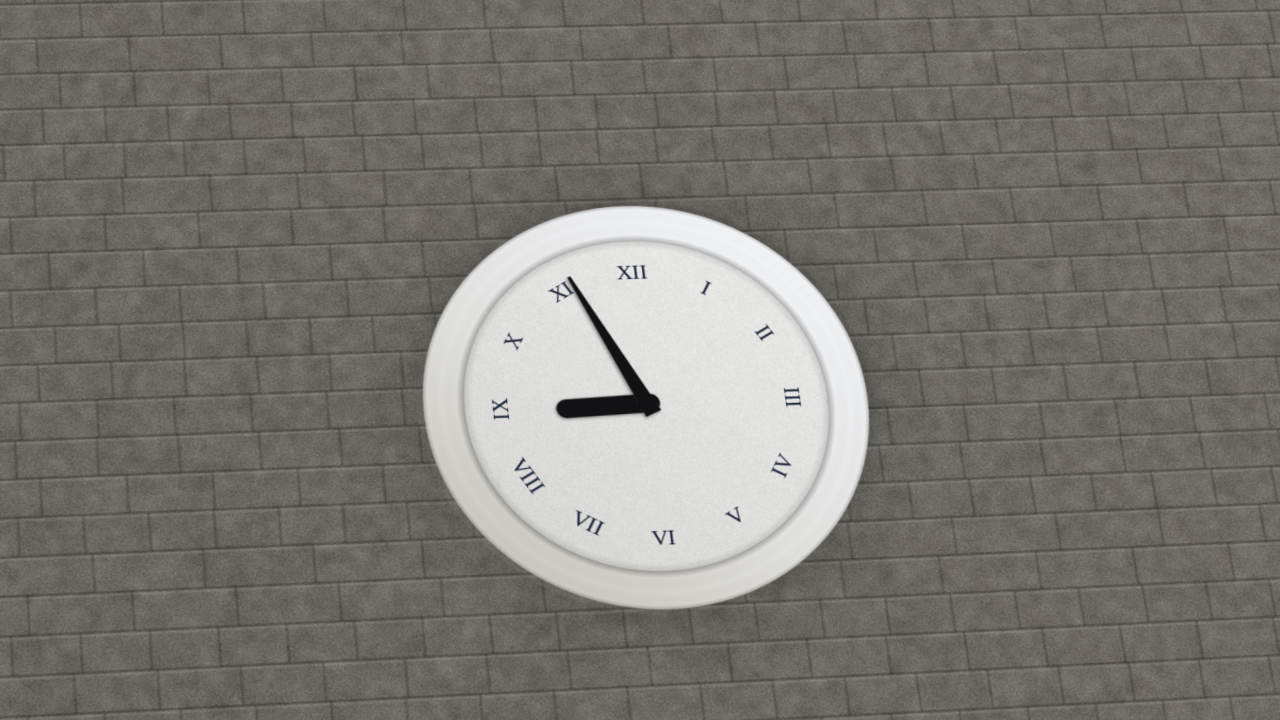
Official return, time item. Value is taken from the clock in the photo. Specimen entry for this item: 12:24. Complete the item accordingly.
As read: 8:56
